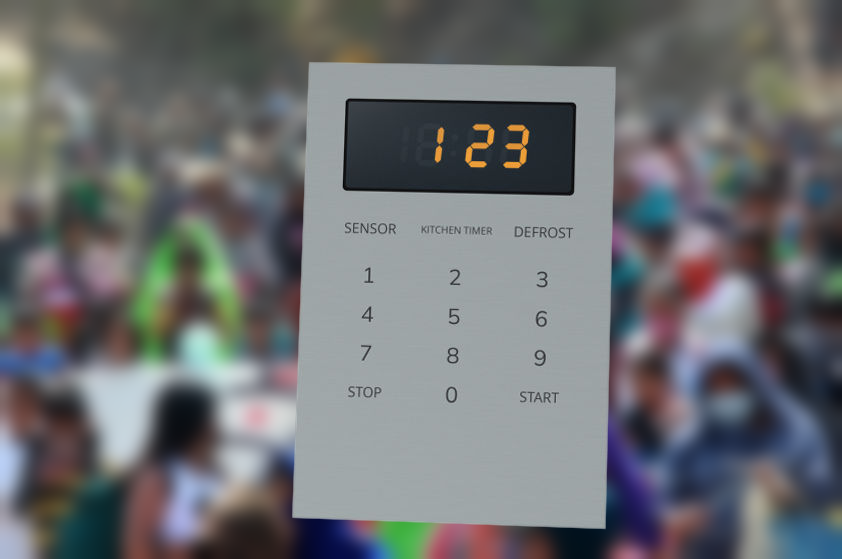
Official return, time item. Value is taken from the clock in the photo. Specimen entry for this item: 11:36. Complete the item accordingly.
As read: 1:23
